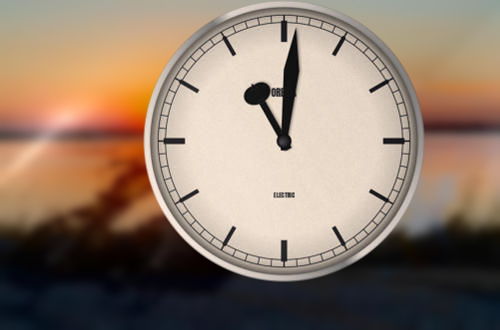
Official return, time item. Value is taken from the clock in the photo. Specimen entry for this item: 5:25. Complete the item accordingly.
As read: 11:01
